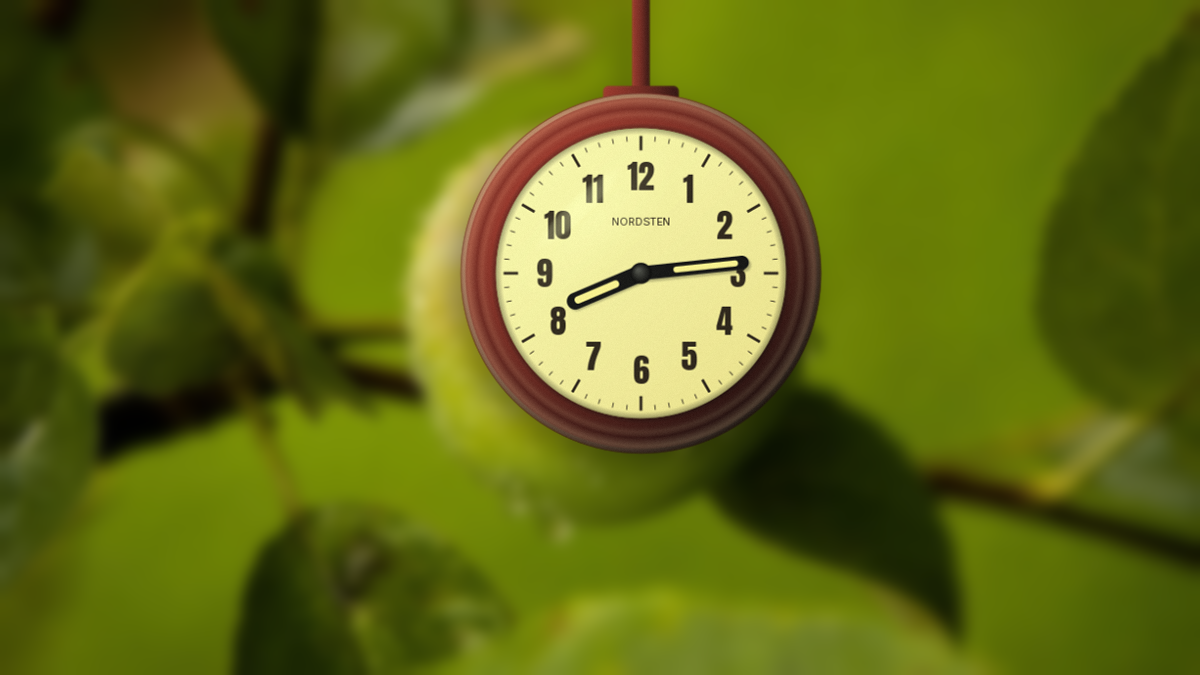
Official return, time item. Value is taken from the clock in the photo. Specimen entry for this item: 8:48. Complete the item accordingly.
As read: 8:14
